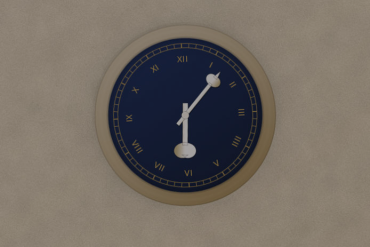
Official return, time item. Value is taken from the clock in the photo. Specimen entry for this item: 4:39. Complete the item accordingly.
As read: 6:07
